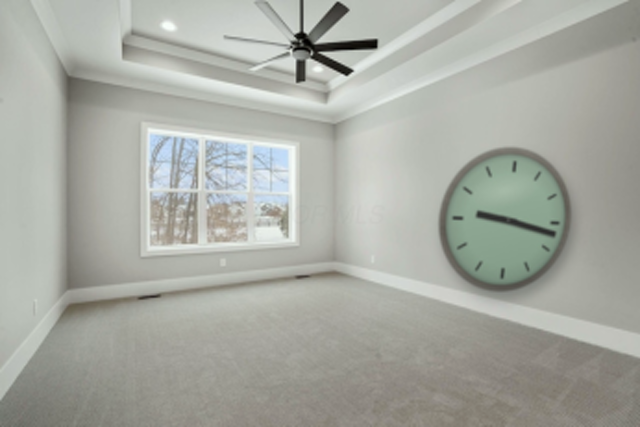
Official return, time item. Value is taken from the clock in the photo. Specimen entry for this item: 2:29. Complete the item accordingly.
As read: 9:17
